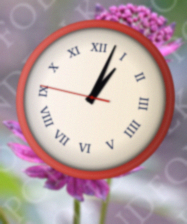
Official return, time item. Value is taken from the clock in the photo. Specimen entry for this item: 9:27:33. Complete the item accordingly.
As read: 1:02:46
